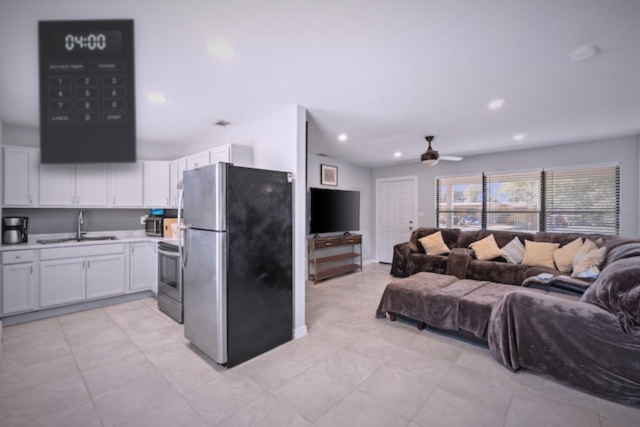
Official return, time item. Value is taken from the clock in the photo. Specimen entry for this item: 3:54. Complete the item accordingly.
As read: 4:00
